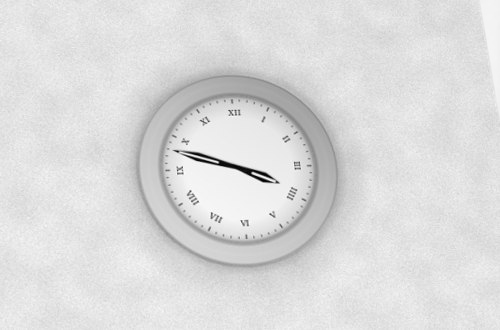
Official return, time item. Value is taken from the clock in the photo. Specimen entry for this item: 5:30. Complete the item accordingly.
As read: 3:48
